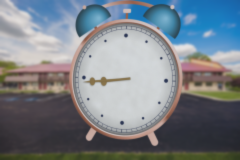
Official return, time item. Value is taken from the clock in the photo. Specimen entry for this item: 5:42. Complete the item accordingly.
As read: 8:44
